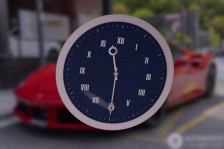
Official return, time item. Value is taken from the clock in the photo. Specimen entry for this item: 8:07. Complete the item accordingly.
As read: 11:30
